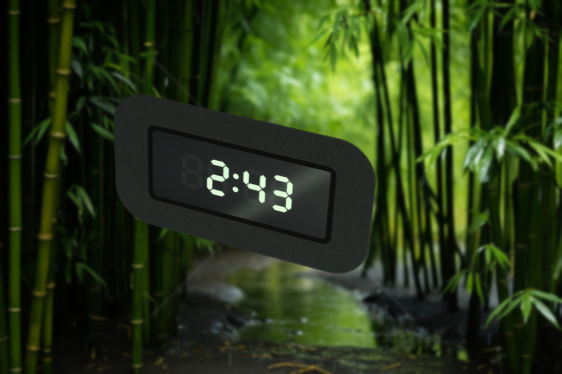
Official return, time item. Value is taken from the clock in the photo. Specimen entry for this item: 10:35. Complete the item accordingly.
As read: 2:43
